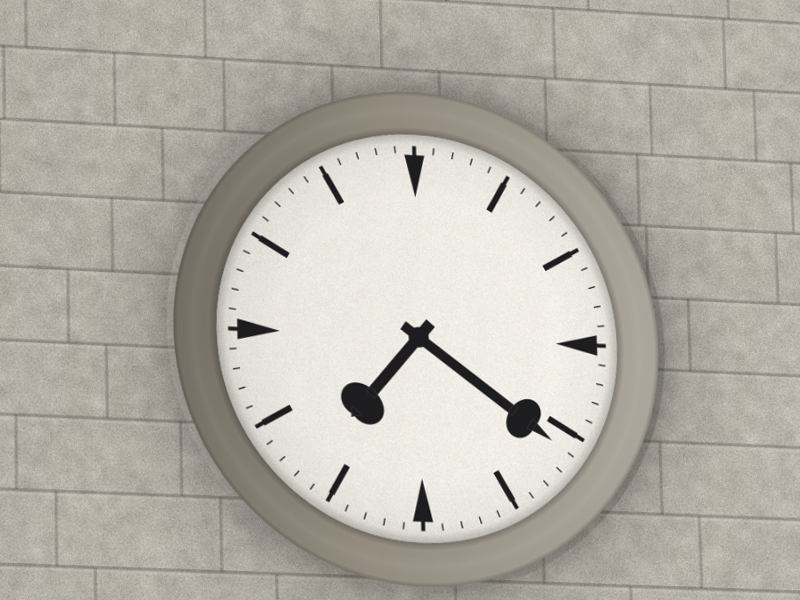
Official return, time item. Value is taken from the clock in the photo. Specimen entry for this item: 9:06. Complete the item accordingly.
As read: 7:21
